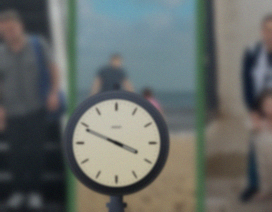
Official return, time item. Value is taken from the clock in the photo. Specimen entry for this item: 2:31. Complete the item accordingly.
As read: 3:49
